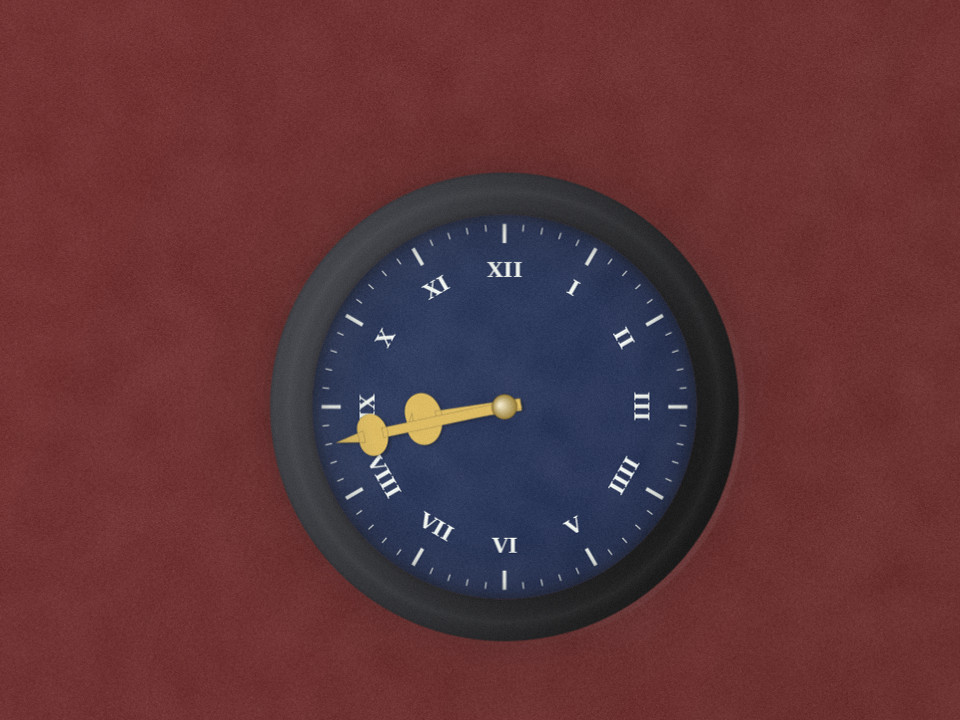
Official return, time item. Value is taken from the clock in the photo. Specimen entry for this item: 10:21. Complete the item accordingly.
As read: 8:43
